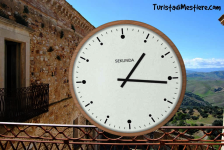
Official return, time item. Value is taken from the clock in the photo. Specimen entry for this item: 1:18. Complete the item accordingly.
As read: 1:16
